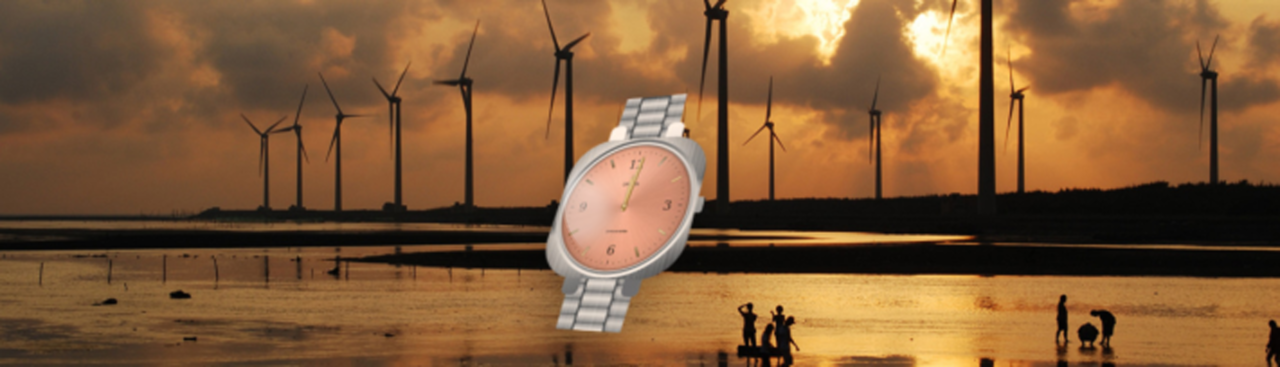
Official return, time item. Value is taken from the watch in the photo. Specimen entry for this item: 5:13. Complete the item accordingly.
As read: 12:01
